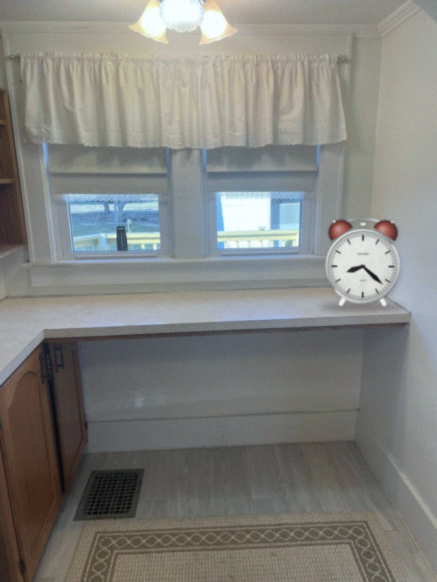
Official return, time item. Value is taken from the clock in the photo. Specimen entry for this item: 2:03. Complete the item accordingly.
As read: 8:22
